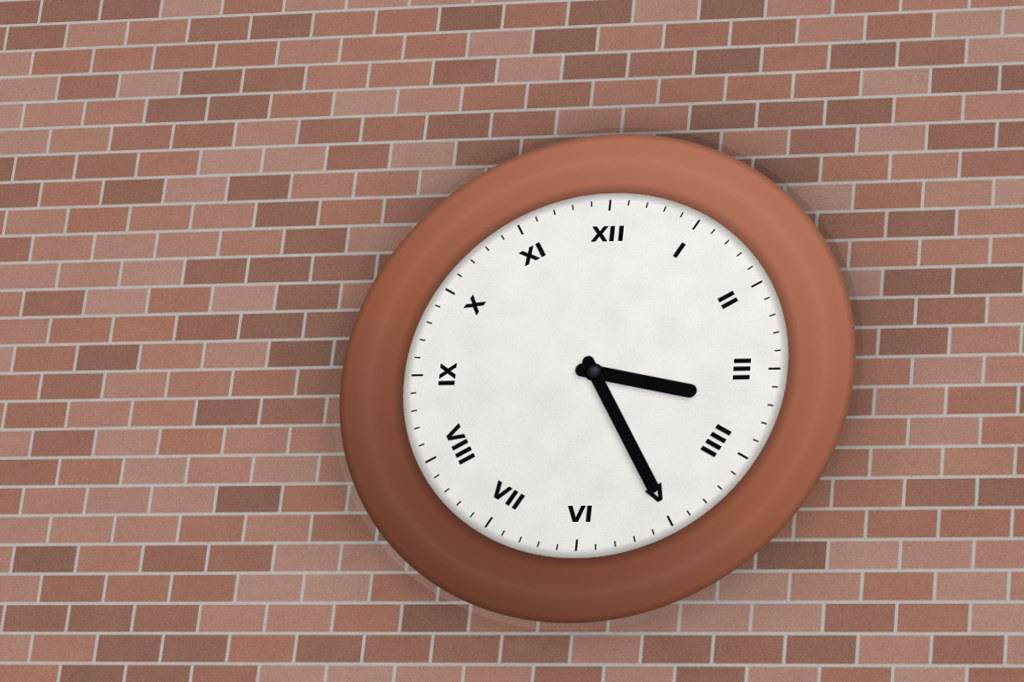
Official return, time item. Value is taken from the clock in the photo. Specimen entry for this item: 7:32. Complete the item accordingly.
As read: 3:25
